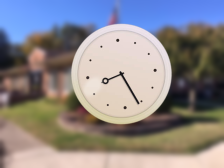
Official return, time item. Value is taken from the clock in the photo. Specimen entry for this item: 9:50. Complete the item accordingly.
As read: 8:26
